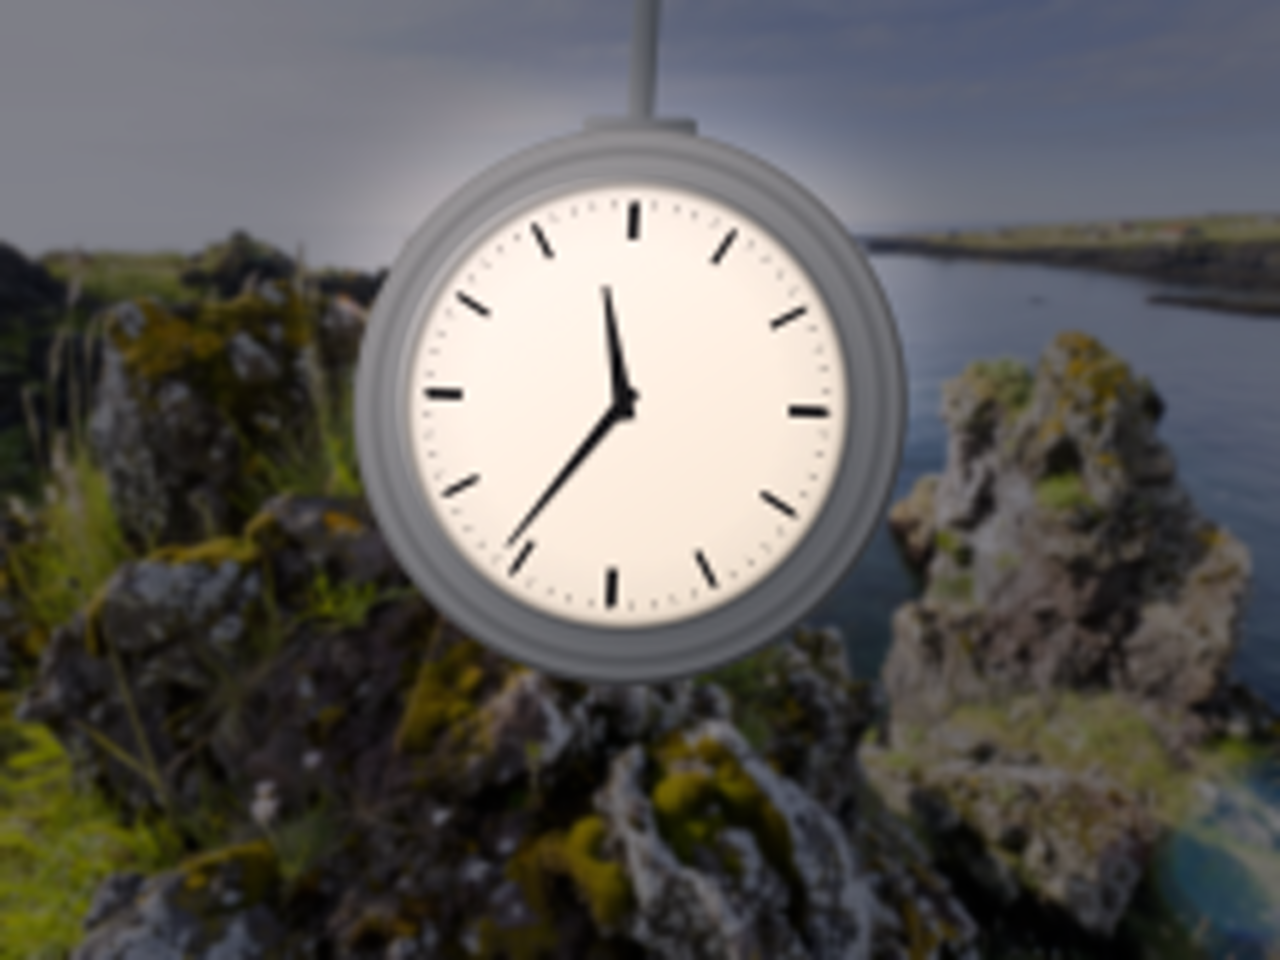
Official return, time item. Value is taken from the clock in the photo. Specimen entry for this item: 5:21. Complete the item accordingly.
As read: 11:36
